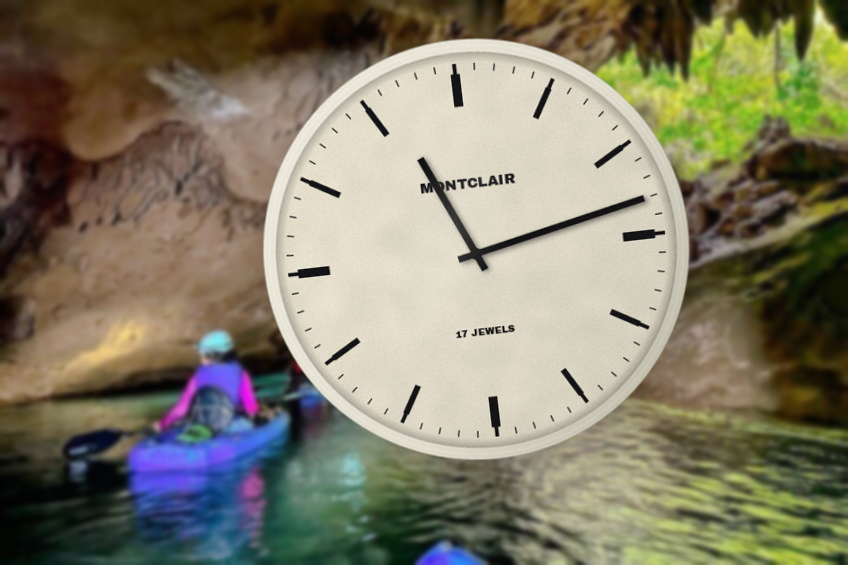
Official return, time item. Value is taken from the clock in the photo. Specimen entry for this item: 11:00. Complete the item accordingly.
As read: 11:13
